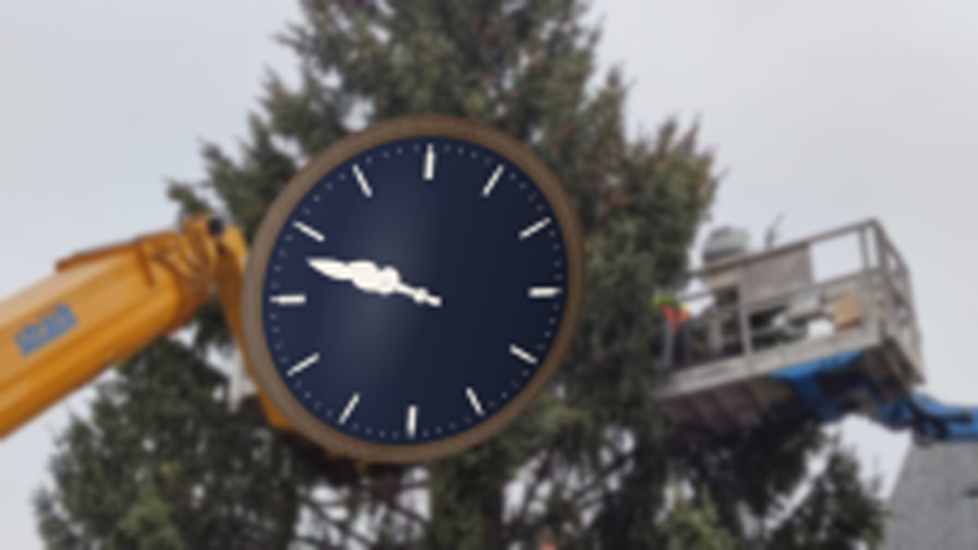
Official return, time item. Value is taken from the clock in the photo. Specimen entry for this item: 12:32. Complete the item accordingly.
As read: 9:48
